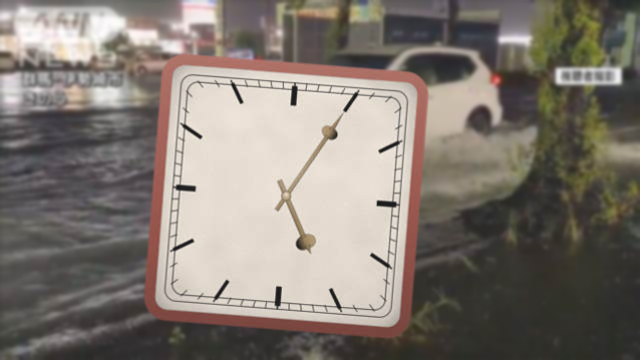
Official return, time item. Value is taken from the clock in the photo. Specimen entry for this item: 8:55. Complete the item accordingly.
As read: 5:05
